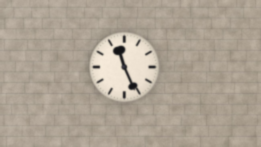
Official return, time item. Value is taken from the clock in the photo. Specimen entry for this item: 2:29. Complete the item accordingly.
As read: 11:26
